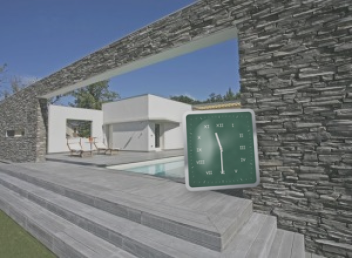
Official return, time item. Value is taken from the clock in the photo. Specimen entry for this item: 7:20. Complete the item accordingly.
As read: 11:30
